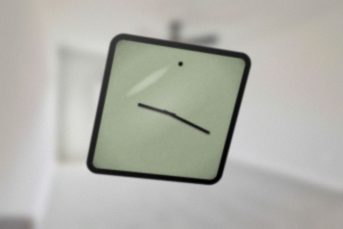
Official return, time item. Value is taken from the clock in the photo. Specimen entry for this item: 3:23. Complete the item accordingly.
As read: 9:18
